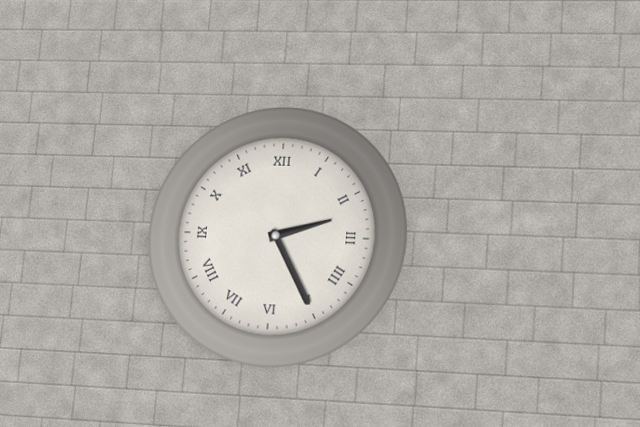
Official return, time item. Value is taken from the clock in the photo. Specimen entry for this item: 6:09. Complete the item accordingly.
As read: 2:25
